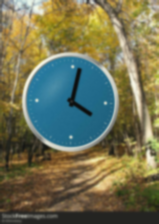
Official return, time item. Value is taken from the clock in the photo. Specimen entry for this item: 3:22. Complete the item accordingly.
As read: 4:02
